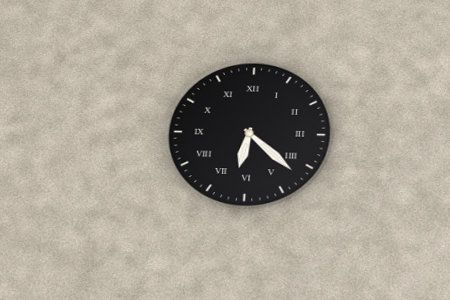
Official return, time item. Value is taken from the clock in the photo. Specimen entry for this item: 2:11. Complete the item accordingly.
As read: 6:22
